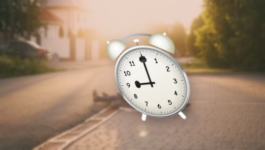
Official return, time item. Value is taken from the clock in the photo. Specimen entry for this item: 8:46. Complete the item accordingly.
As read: 9:00
